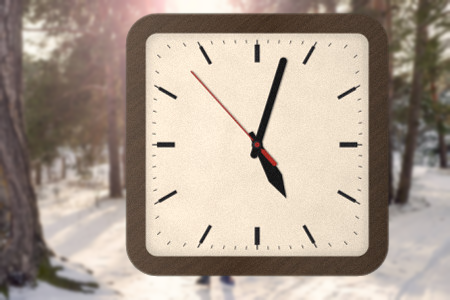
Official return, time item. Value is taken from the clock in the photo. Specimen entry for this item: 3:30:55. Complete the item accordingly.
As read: 5:02:53
